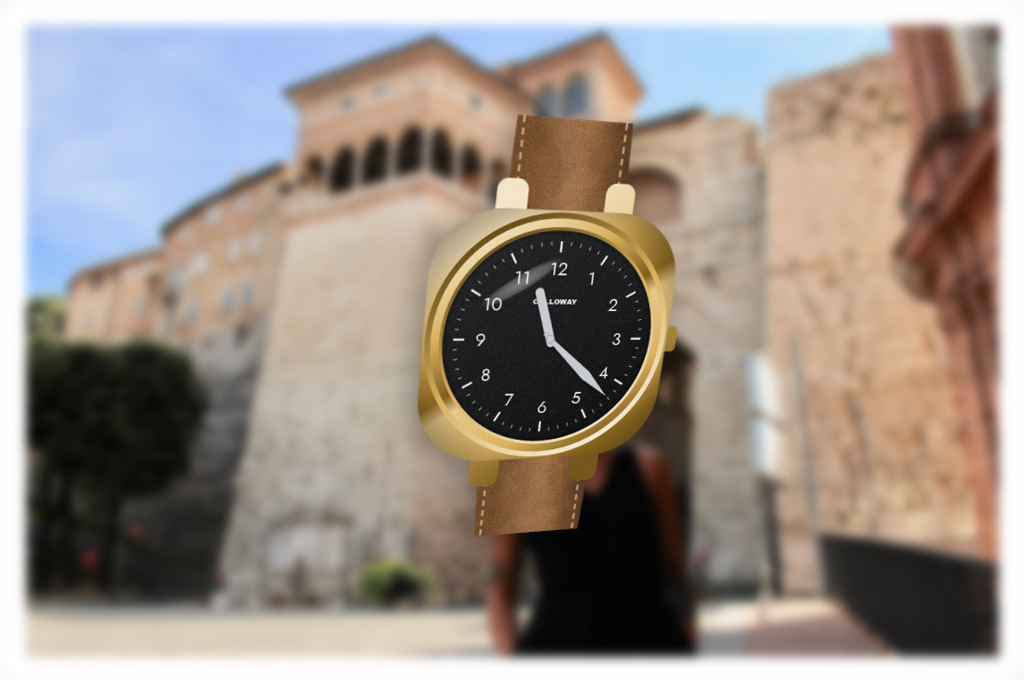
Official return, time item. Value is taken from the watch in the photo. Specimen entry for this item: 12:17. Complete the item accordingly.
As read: 11:22
